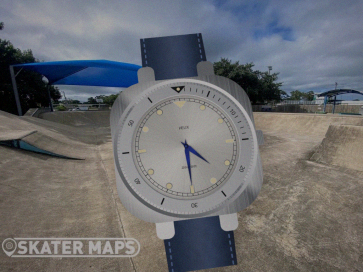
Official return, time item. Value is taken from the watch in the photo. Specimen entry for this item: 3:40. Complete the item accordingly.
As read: 4:30
